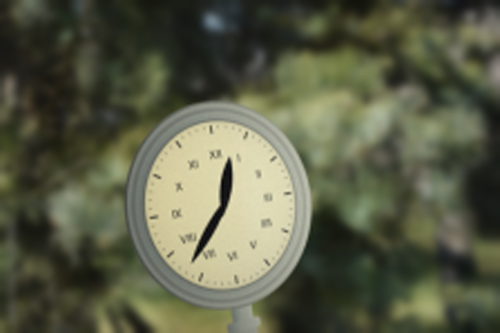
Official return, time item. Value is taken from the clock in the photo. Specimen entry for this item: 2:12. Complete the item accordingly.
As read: 12:37
